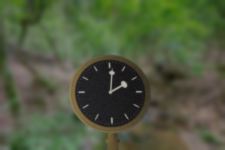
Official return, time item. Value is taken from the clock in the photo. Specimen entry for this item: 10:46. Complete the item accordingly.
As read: 2:01
